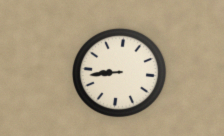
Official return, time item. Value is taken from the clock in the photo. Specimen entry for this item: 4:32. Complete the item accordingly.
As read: 8:43
